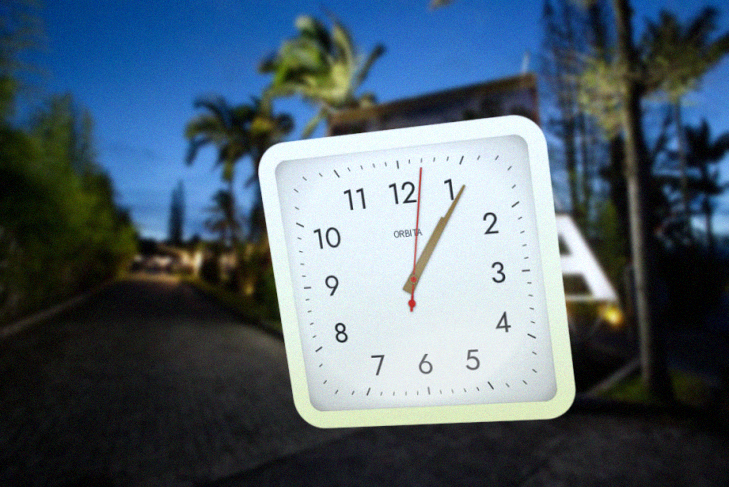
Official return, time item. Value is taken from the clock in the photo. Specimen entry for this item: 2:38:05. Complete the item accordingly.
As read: 1:06:02
